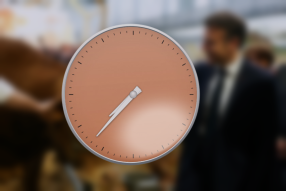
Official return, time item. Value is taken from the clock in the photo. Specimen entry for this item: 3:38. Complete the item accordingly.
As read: 7:37
